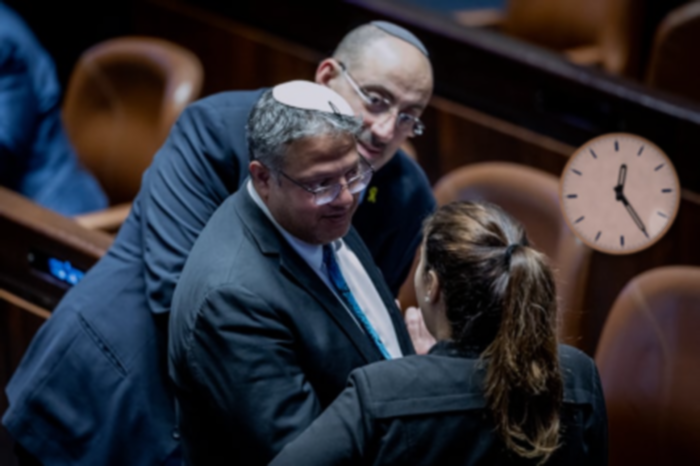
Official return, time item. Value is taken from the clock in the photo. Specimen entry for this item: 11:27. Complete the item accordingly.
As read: 12:25
